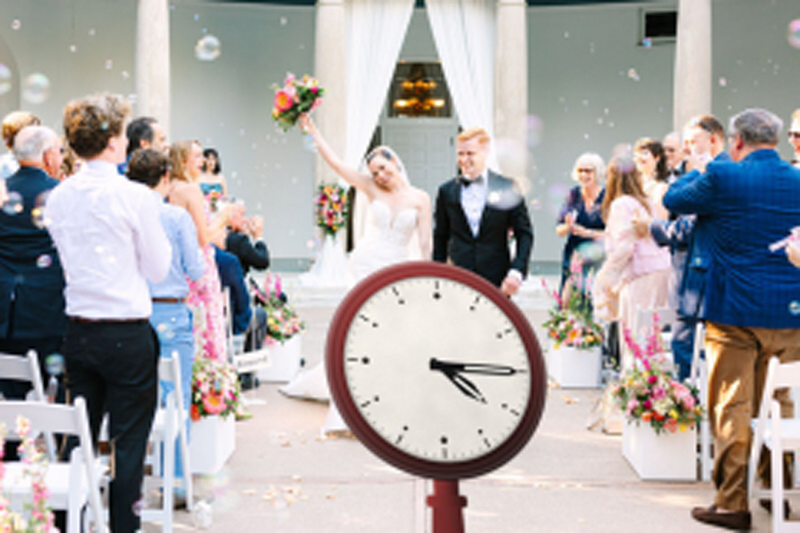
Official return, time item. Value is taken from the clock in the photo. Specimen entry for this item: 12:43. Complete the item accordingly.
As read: 4:15
